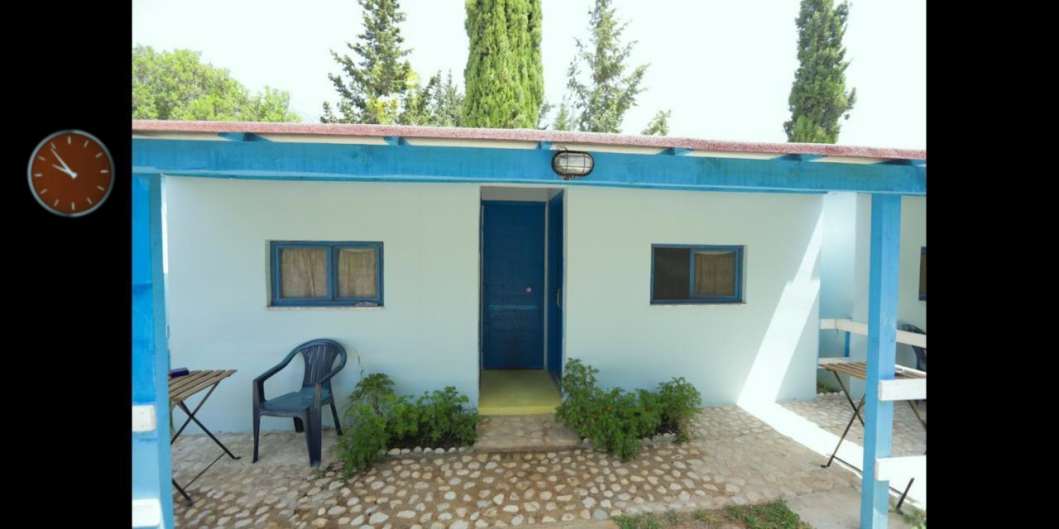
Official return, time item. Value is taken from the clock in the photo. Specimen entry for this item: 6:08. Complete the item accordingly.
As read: 9:54
